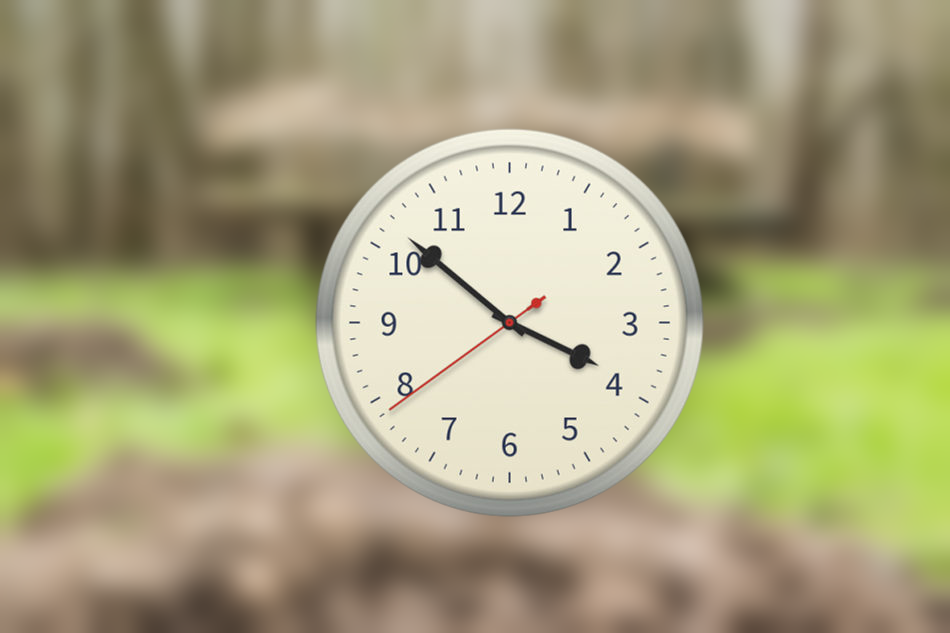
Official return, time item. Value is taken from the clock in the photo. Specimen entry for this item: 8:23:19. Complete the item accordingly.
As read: 3:51:39
